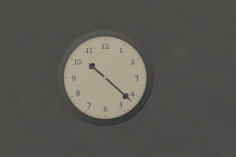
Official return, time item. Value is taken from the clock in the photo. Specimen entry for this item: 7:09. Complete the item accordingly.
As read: 10:22
